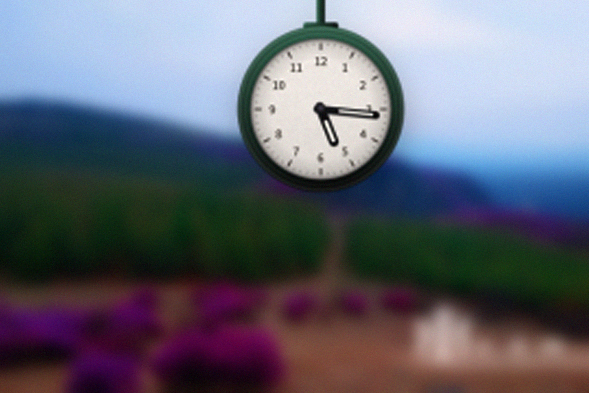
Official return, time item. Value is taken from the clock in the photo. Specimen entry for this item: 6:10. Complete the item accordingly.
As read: 5:16
